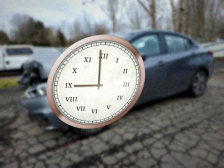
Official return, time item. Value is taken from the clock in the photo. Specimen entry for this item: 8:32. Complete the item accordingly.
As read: 8:59
